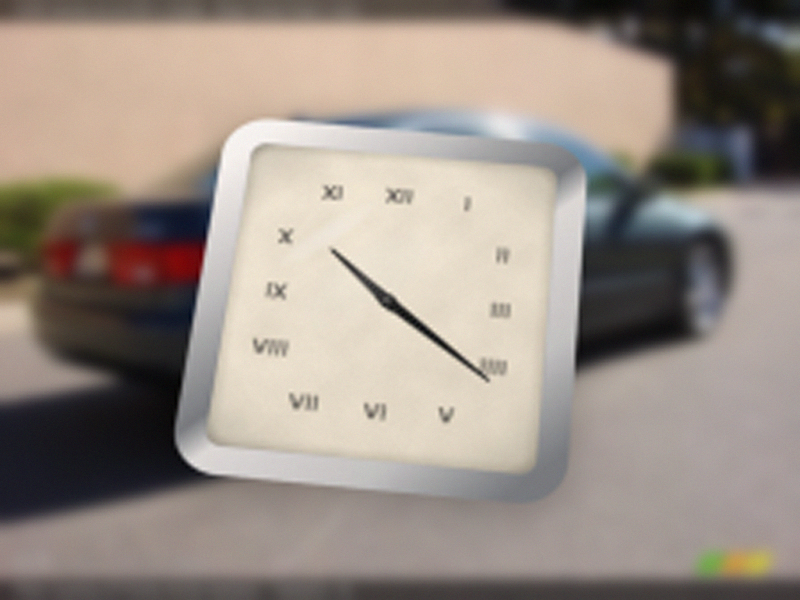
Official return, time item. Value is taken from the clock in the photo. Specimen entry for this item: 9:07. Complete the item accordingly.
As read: 10:21
